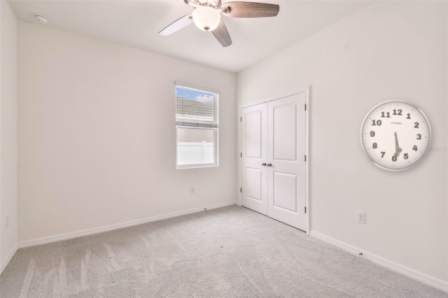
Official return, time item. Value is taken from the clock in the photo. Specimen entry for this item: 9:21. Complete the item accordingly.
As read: 5:29
